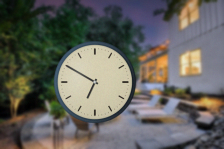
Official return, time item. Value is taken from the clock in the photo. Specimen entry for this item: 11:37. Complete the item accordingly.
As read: 6:50
